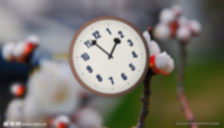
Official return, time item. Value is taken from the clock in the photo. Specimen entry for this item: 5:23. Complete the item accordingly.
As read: 1:57
